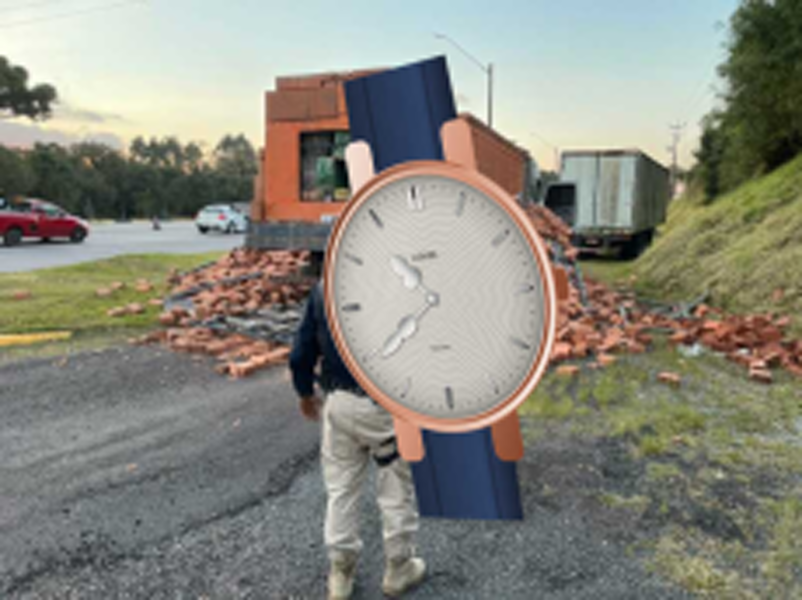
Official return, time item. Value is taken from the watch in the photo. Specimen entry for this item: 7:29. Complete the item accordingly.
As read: 10:39
